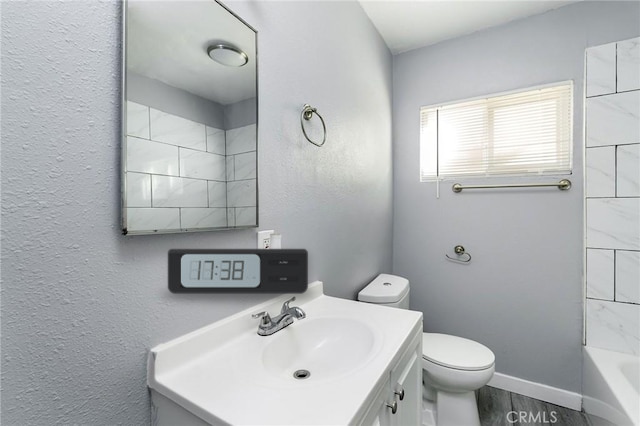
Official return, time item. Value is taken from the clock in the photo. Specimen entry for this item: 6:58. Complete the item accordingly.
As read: 17:38
